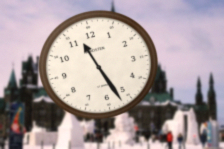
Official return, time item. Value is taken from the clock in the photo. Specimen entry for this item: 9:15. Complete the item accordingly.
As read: 11:27
